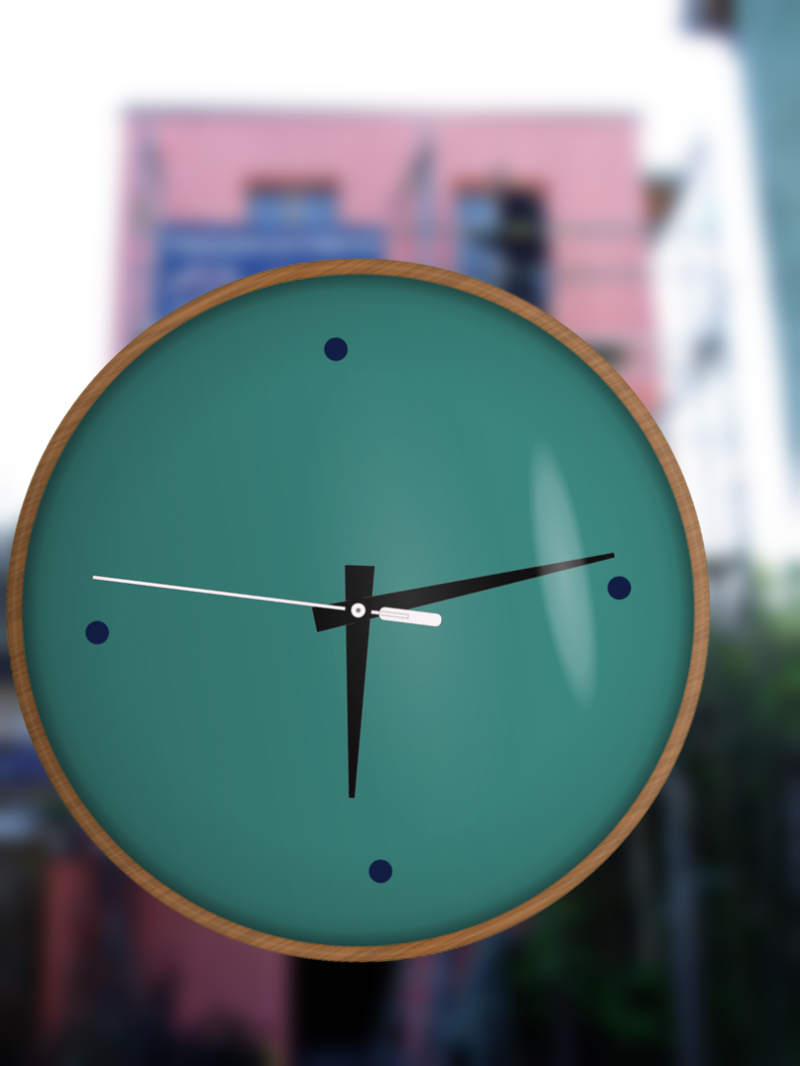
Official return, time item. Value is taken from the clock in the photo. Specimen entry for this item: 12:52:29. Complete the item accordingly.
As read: 6:13:47
